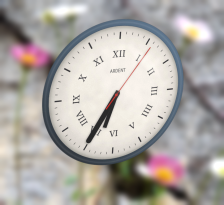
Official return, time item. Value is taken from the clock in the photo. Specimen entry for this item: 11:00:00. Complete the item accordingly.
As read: 6:35:06
